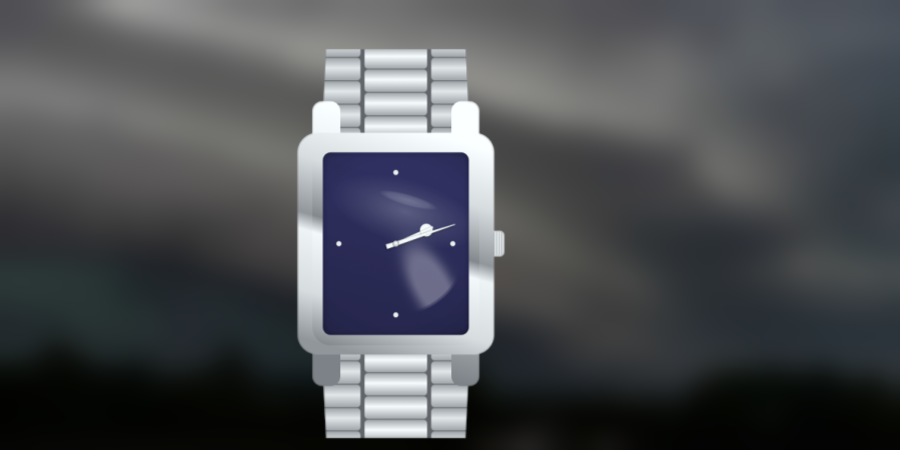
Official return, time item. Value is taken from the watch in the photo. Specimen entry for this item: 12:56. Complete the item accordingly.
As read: 2:12
